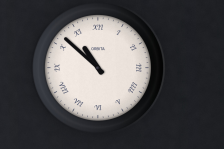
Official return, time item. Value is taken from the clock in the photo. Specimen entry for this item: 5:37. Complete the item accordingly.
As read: 10:52
